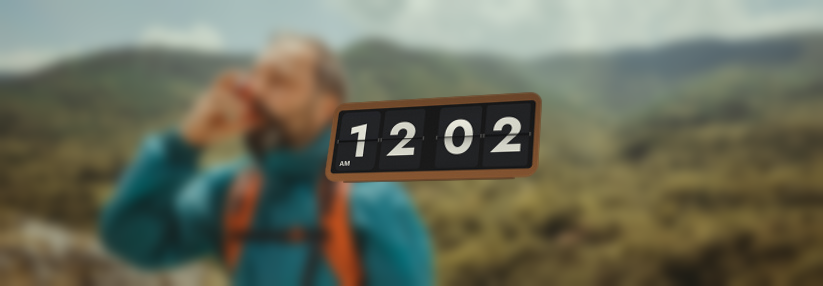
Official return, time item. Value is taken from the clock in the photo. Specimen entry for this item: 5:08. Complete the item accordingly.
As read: 12:02
